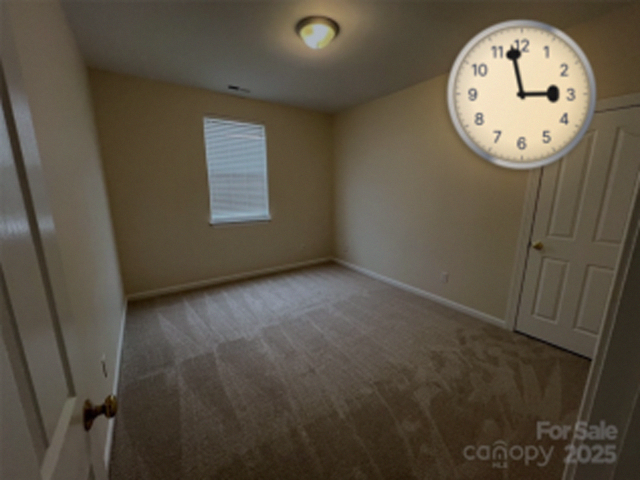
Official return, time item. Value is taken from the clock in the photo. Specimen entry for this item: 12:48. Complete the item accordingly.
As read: 2:58
